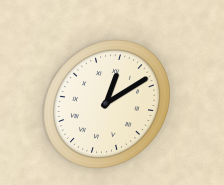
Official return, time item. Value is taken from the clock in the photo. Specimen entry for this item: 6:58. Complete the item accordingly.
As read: 12:08
